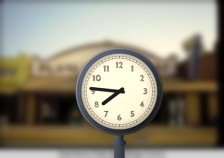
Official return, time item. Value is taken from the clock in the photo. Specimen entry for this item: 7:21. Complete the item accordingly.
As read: 7:46
